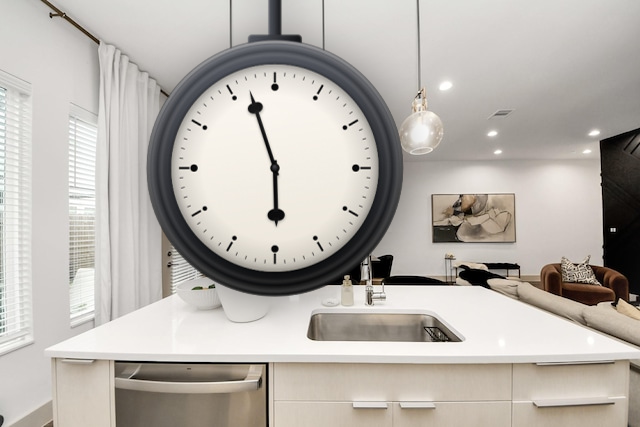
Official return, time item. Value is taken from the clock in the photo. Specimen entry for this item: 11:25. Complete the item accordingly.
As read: 5:57
